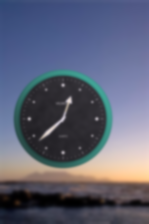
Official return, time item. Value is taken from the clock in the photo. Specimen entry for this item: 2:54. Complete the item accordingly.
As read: 12:38
